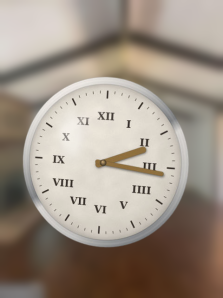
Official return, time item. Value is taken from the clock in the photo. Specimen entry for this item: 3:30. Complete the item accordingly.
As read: 2:16
